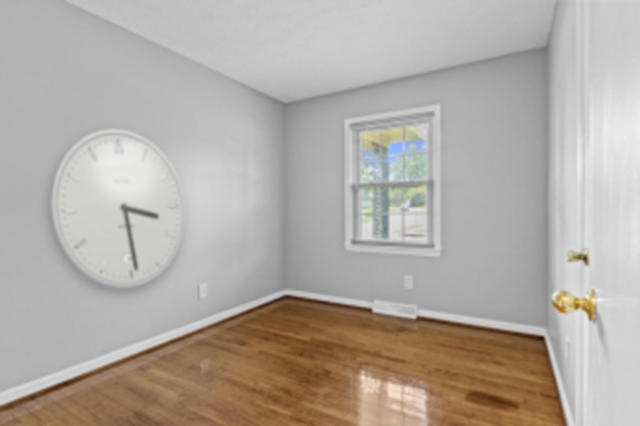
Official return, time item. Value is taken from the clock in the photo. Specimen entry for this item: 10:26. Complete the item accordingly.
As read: 3:29
